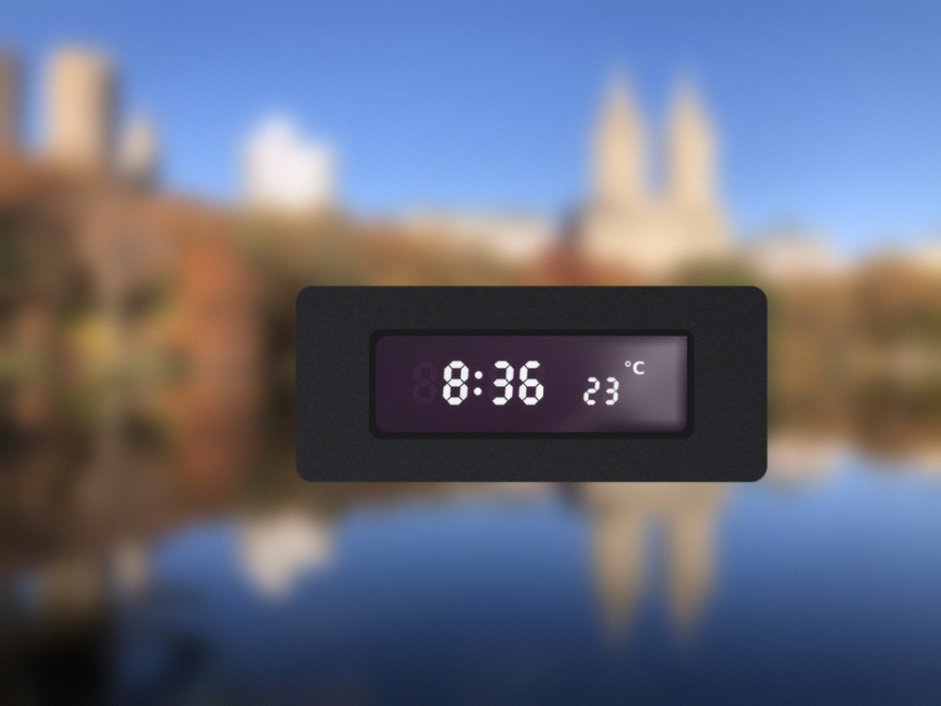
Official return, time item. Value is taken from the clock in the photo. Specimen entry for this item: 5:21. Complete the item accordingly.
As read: 8:36
